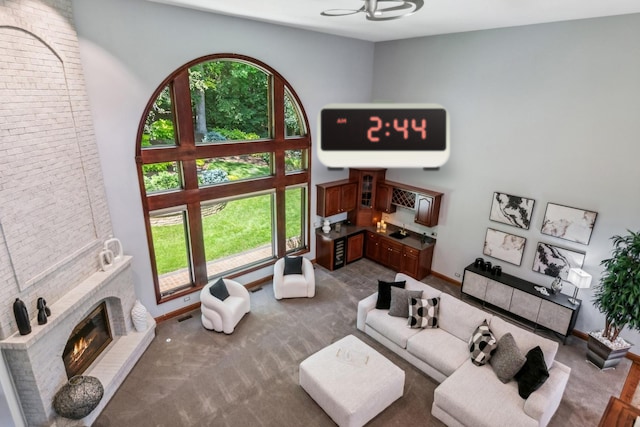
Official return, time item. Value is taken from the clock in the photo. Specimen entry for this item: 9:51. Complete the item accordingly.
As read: 2:44
